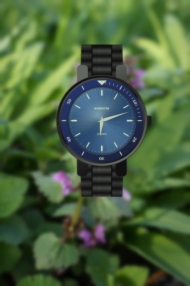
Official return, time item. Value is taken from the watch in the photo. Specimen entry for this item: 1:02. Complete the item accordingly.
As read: 6:12
